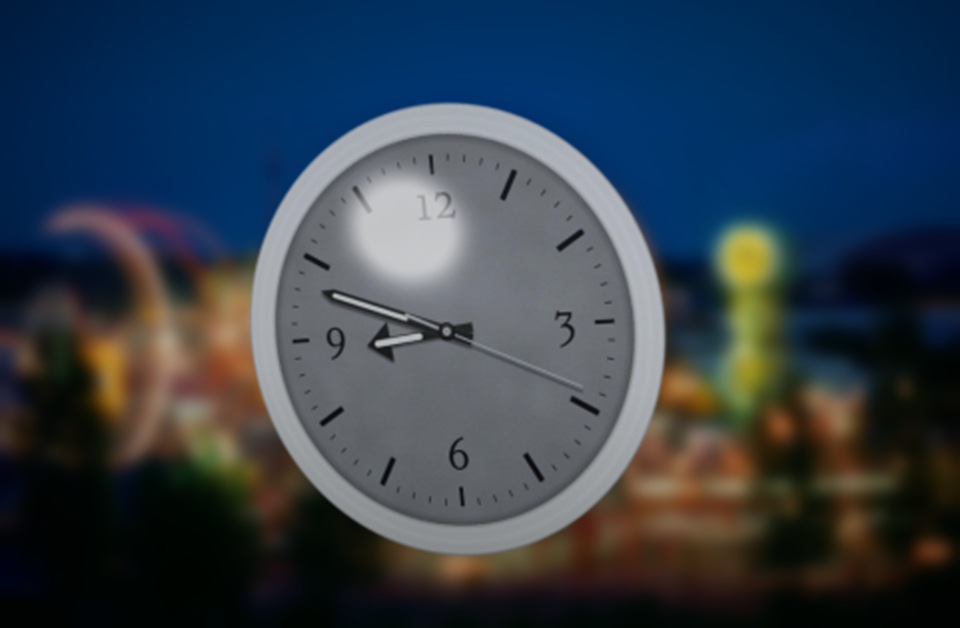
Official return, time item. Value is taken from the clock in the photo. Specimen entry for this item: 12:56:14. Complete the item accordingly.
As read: 8:48:19
